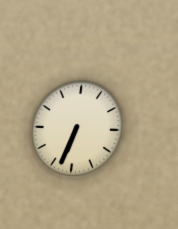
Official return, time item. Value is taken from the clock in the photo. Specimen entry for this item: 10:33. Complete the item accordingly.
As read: 6:33
